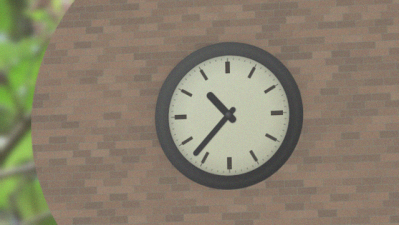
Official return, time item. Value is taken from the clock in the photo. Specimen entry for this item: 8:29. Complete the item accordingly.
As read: 10:37
